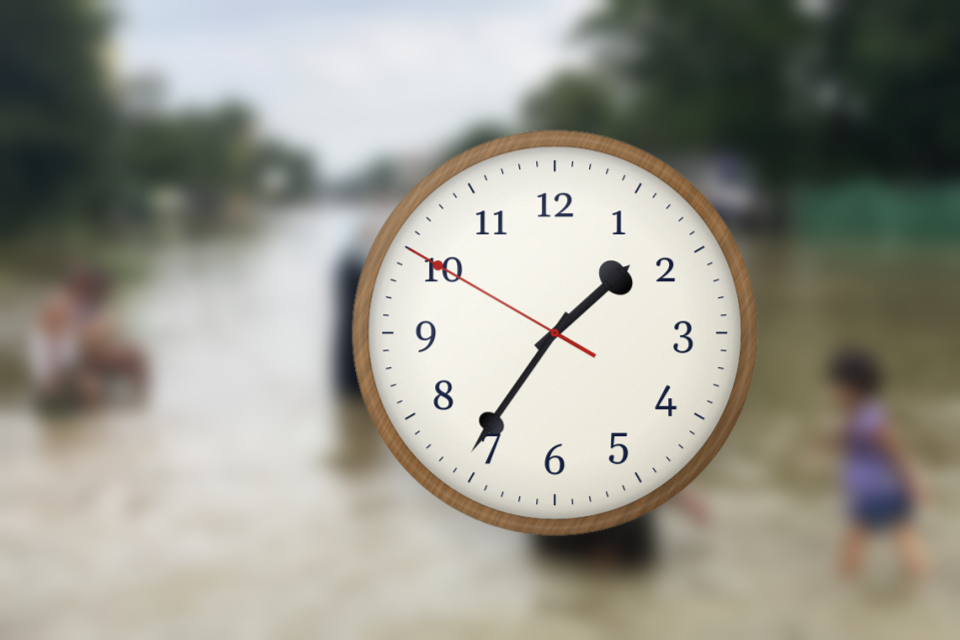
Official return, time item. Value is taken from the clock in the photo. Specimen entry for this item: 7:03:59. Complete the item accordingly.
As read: 1:35:50
